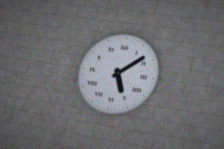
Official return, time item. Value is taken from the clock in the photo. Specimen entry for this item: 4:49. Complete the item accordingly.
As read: 5:08
